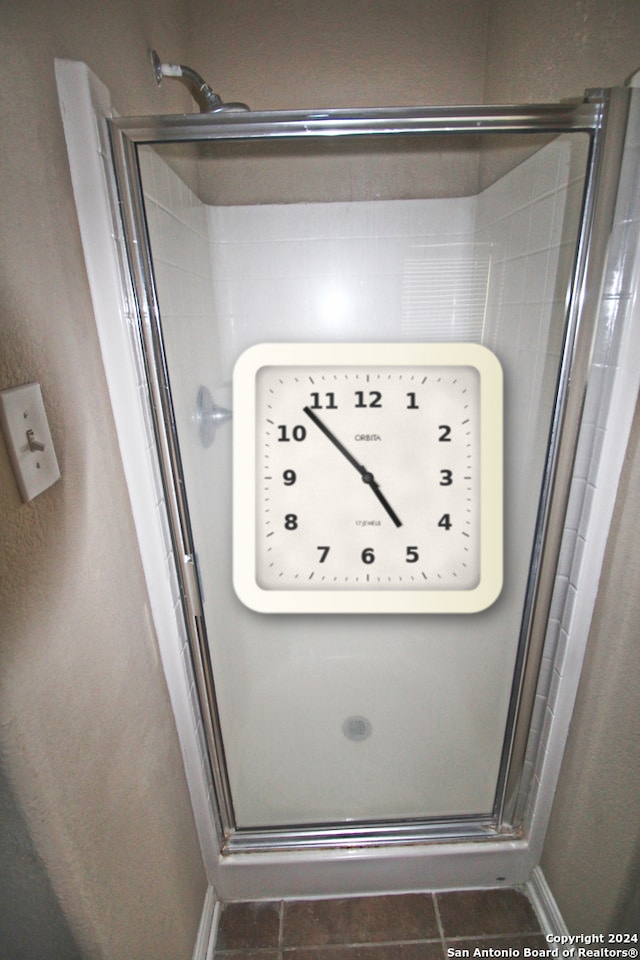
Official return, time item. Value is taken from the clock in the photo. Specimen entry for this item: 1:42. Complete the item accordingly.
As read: 4:53
